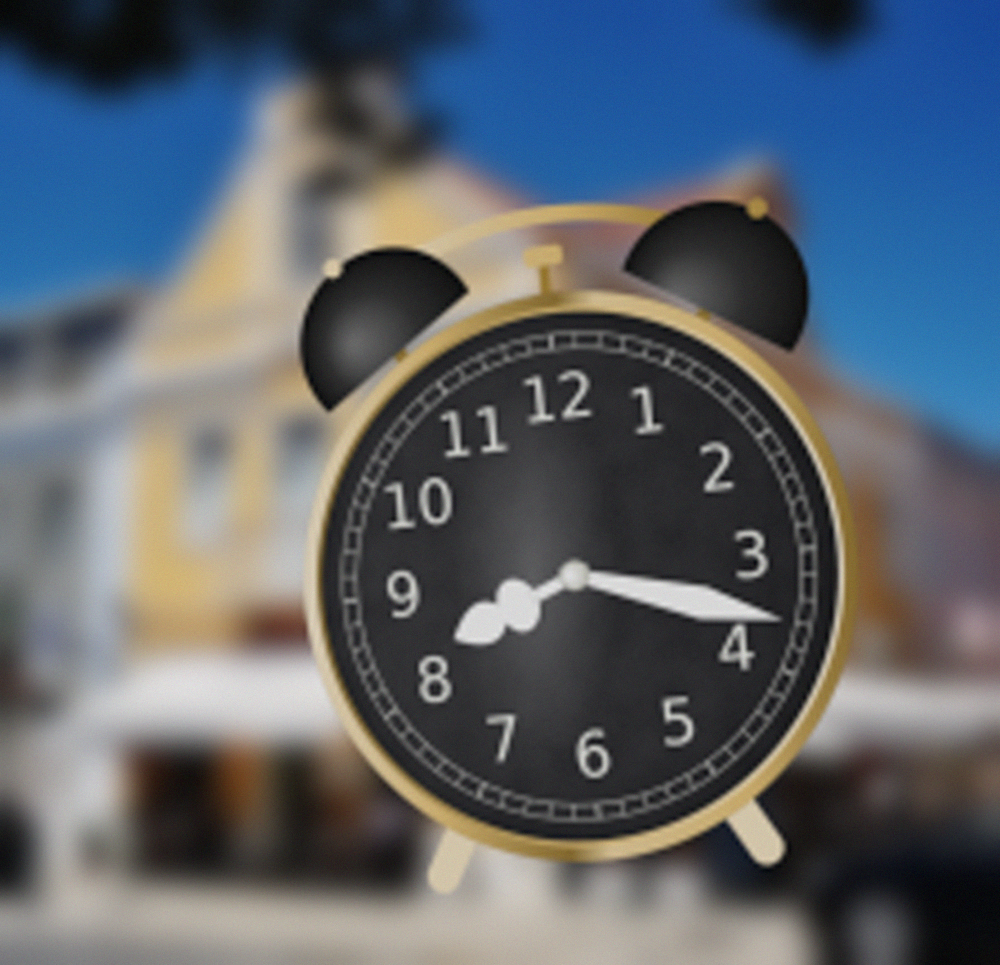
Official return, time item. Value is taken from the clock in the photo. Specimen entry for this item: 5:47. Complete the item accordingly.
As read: 8:18
